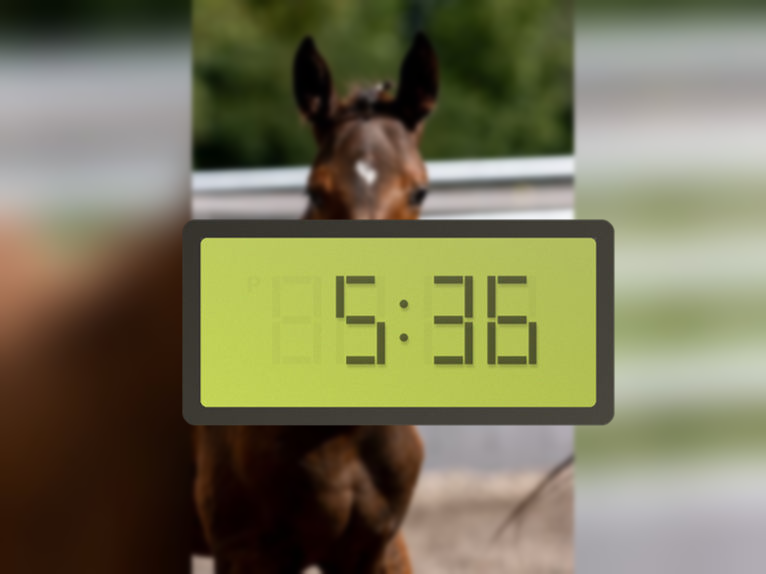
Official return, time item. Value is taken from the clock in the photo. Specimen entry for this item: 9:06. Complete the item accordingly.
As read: 5:36
